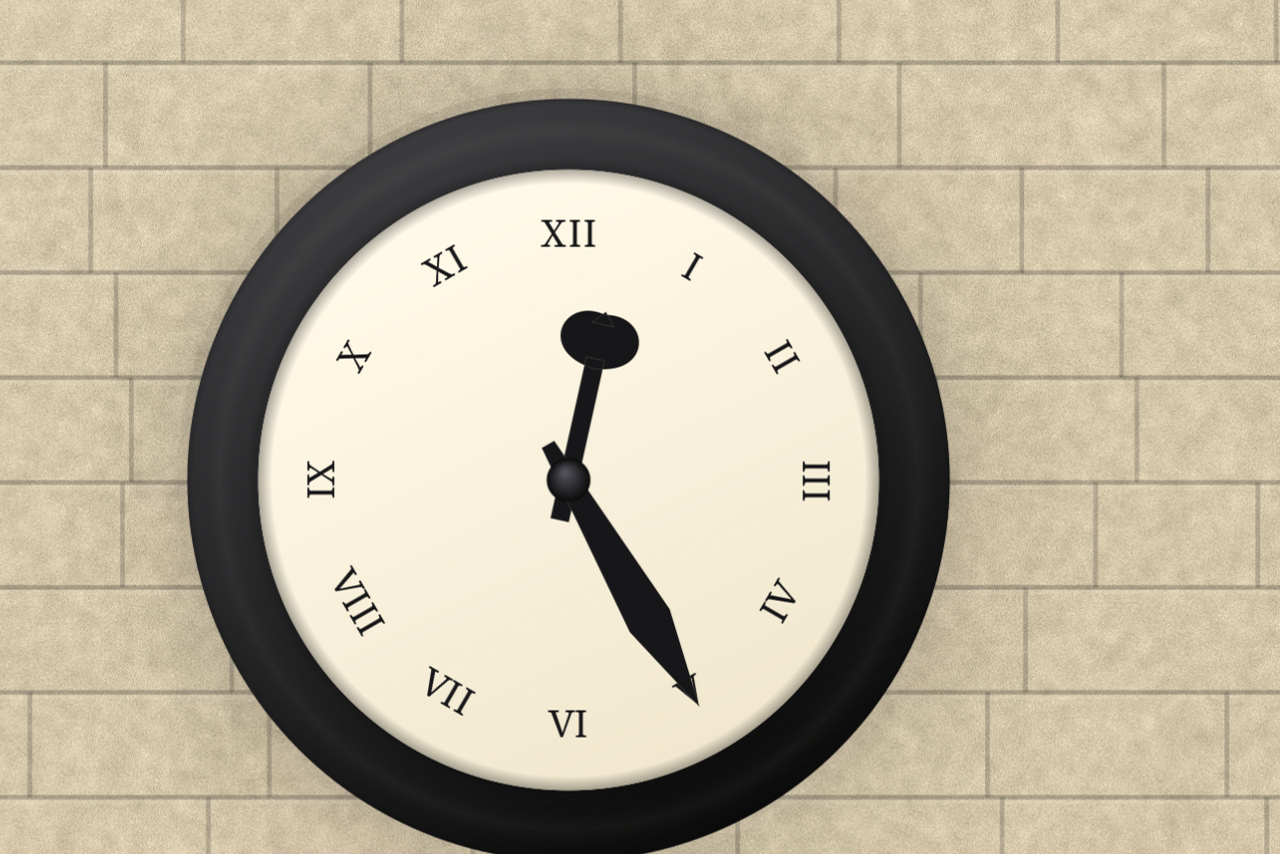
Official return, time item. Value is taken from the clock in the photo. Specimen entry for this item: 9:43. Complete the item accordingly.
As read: 12:25
